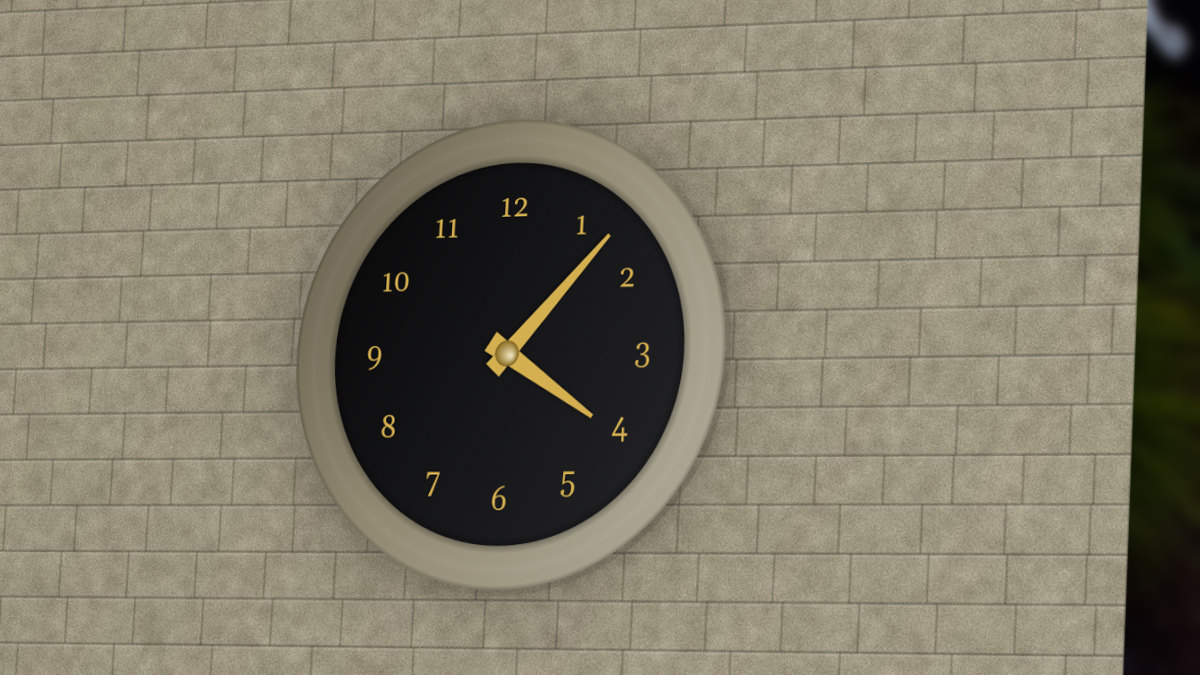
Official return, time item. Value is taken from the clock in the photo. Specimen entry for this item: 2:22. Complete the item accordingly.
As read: 4:07
